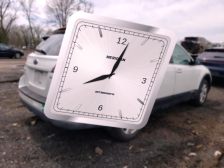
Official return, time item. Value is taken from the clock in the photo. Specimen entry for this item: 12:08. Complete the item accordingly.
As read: 8:02
